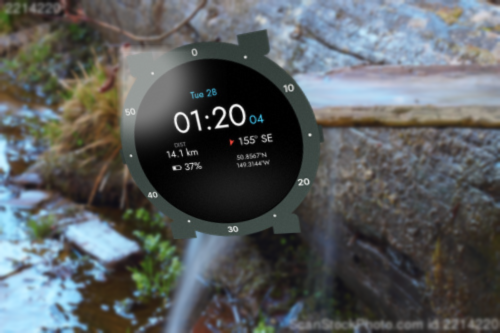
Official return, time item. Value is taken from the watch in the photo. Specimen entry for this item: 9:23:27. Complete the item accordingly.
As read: 1:20:04
